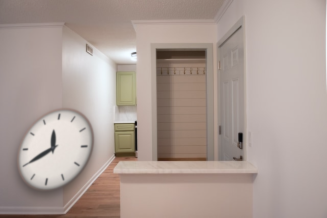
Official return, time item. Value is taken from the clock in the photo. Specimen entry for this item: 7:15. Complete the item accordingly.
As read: 11:40
